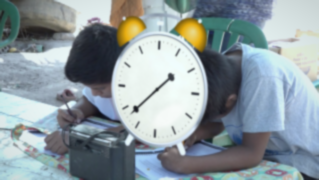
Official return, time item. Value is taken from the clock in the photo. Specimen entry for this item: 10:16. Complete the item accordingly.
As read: 1:38
